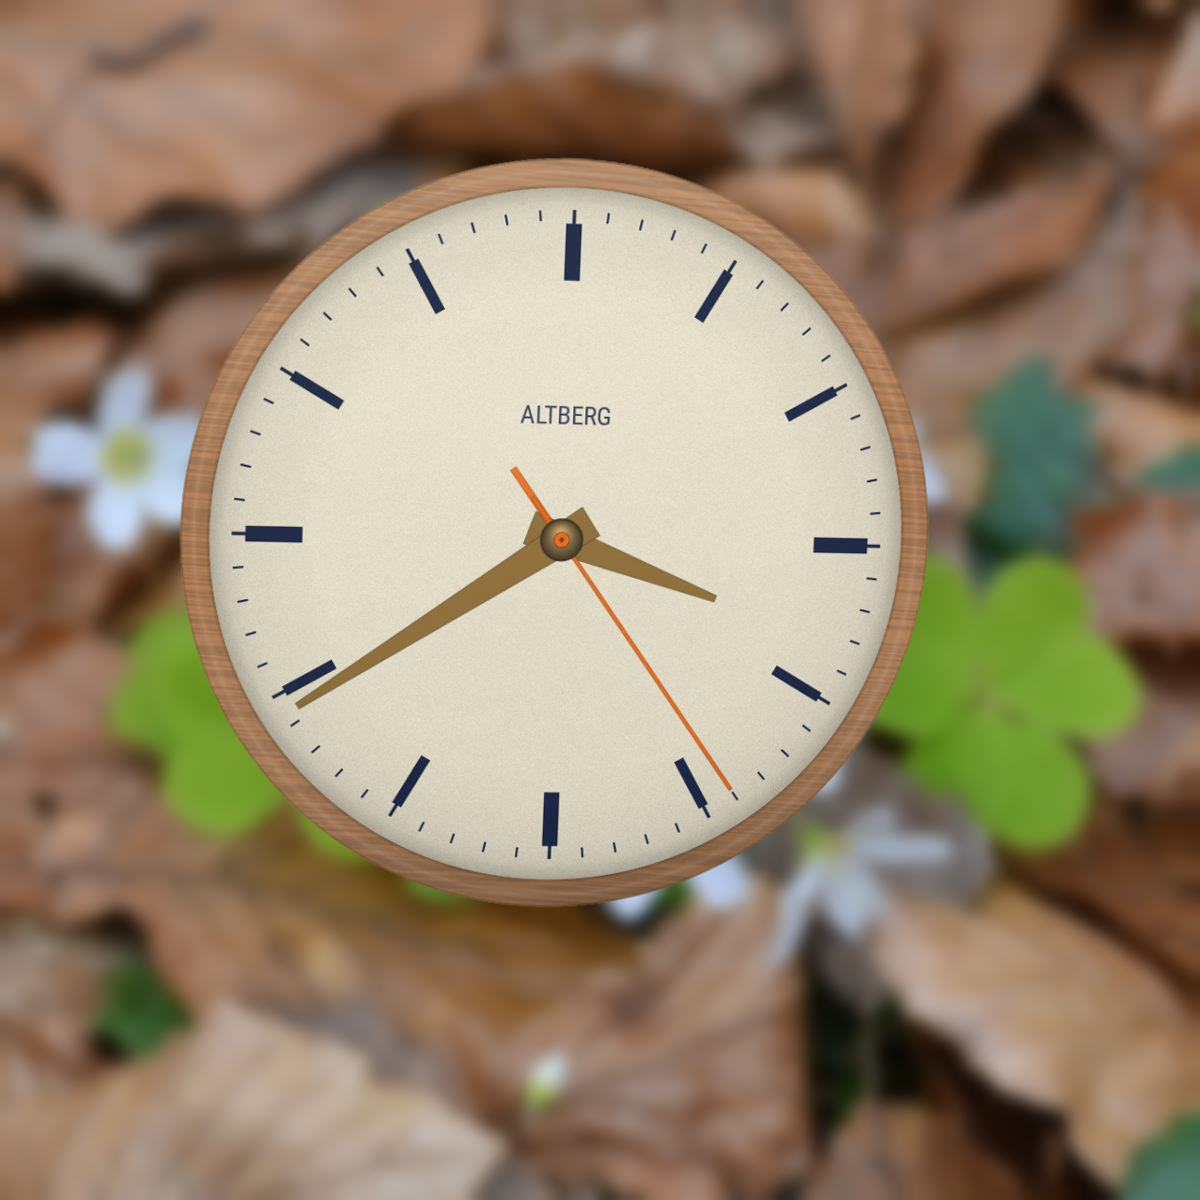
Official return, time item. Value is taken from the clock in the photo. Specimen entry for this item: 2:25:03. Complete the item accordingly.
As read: 3:39:24
